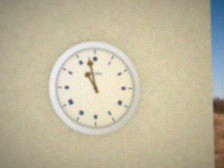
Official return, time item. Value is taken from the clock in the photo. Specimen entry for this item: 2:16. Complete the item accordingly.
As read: 10:58
